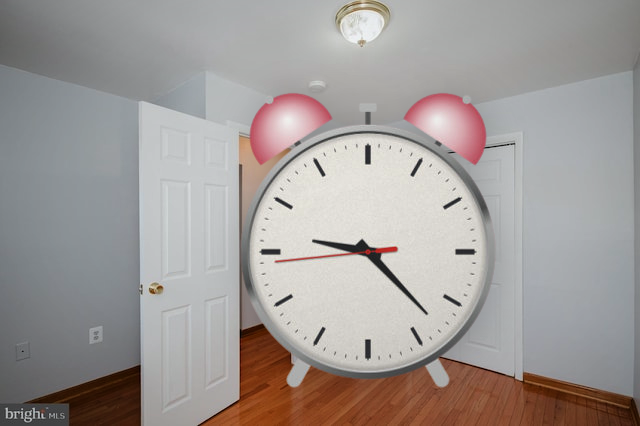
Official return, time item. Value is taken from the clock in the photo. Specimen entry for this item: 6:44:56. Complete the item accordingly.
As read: 9:22:44
